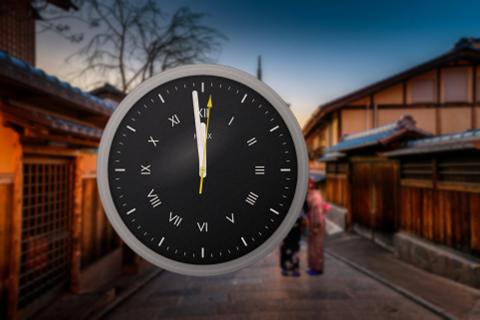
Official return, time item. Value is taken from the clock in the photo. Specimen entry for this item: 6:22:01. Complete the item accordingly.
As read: 11:59:01
